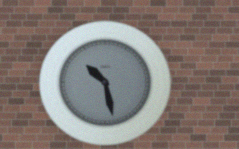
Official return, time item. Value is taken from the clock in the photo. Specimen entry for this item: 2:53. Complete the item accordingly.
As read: 10:28
